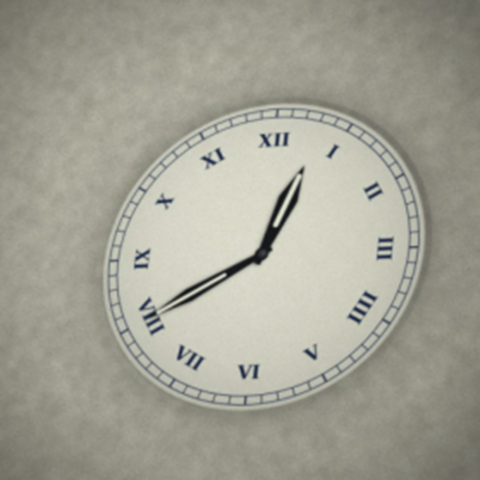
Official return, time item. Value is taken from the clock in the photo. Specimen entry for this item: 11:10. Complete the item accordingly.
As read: 12:40
